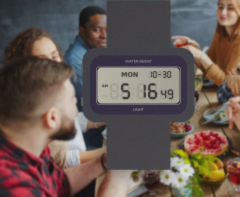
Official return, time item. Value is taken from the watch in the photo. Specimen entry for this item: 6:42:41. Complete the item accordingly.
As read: 5:16:49
